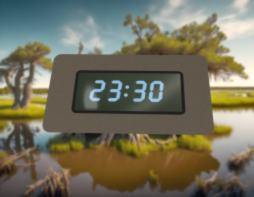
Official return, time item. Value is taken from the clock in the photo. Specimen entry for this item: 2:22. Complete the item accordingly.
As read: 23:30
